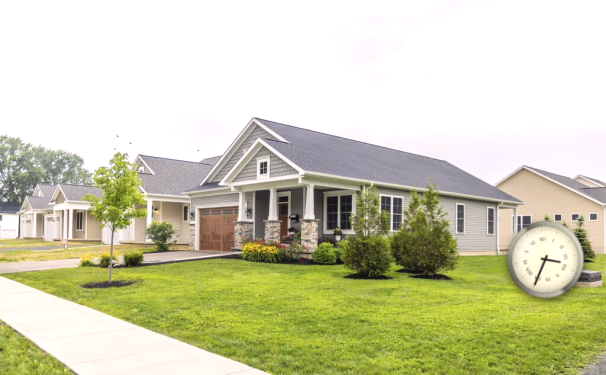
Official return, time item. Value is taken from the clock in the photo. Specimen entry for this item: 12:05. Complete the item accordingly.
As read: 3:35
